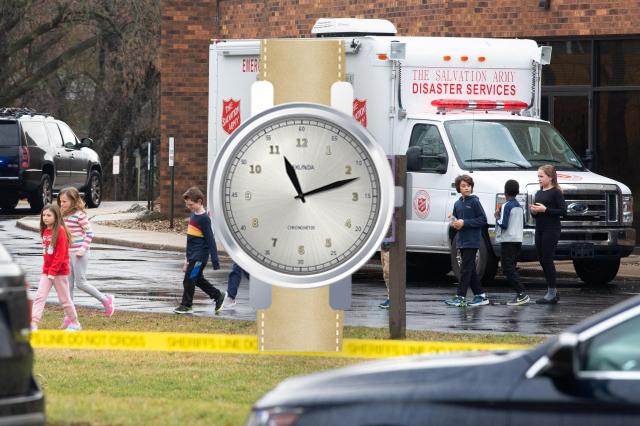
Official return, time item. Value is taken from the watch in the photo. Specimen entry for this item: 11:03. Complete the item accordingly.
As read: 11:12
